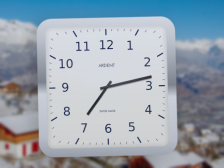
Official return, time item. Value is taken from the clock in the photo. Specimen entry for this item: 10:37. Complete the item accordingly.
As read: 7:13
